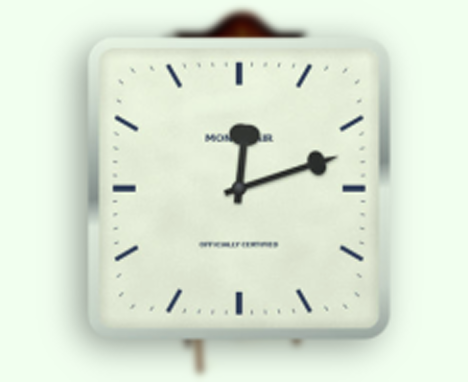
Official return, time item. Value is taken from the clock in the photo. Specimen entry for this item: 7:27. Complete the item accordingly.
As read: 12:12
